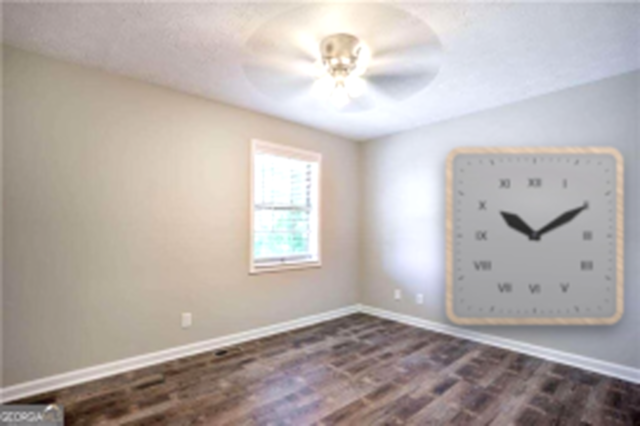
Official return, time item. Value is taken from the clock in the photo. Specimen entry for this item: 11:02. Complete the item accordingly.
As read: 10:10
